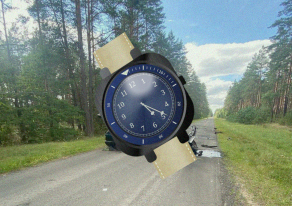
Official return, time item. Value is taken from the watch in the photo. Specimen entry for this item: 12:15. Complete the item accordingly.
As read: 5:24
